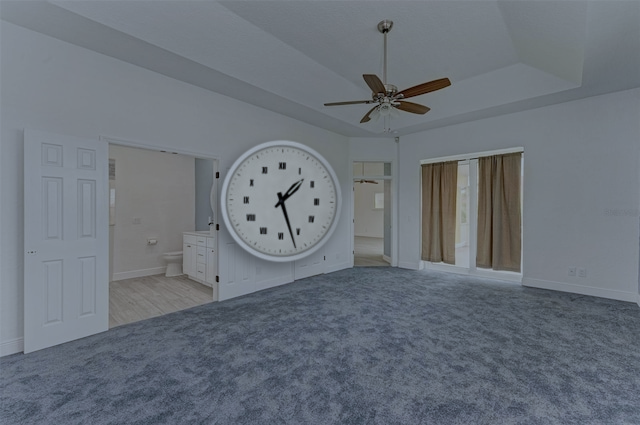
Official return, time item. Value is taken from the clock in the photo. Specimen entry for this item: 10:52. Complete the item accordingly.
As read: 1:27
